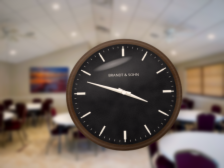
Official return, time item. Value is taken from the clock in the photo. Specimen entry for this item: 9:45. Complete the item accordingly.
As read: 3:48
